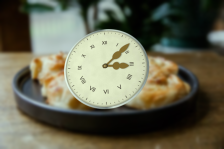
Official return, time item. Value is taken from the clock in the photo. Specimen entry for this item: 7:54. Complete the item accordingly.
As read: 3:08
